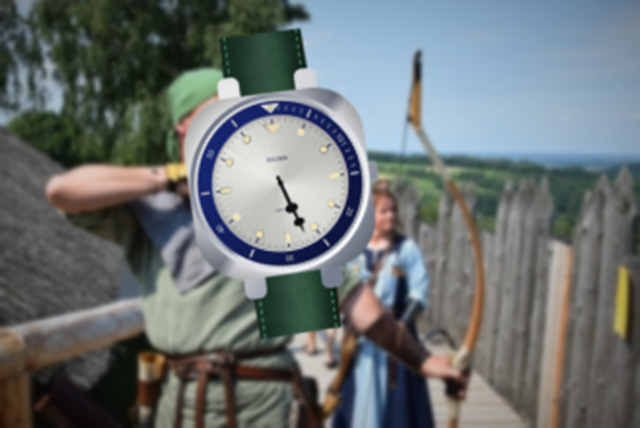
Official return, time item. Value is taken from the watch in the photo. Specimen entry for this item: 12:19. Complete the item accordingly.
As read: 5:27
